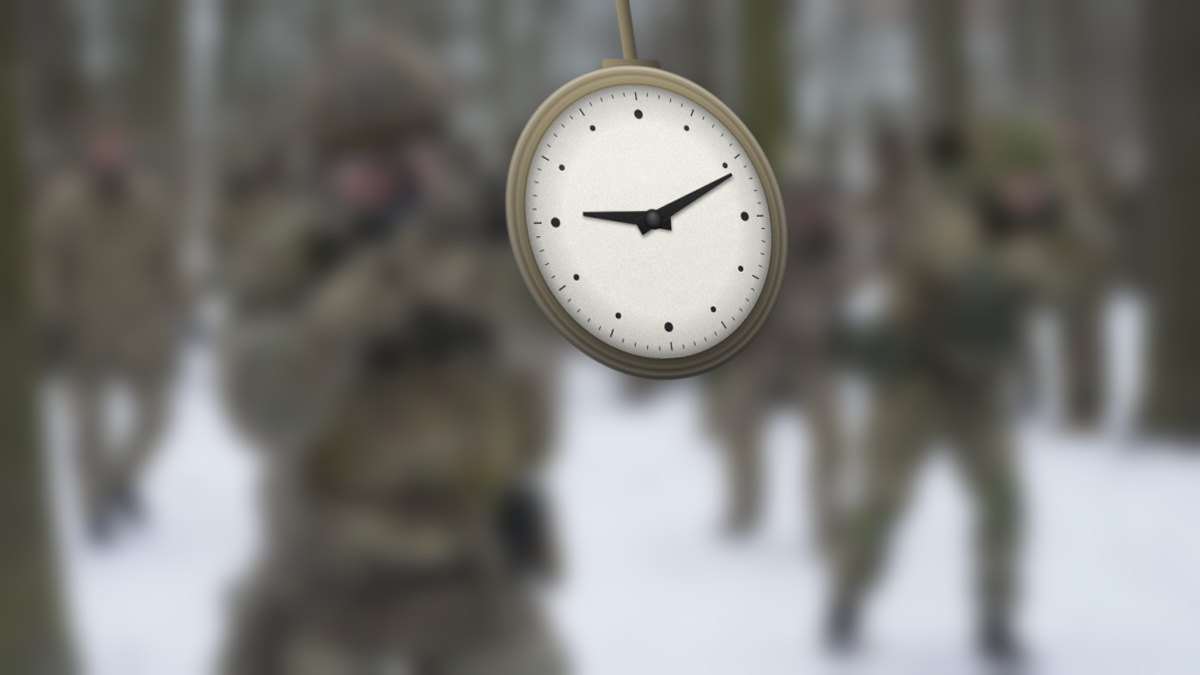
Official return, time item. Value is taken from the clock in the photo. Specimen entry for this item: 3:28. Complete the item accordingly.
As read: 9:11
